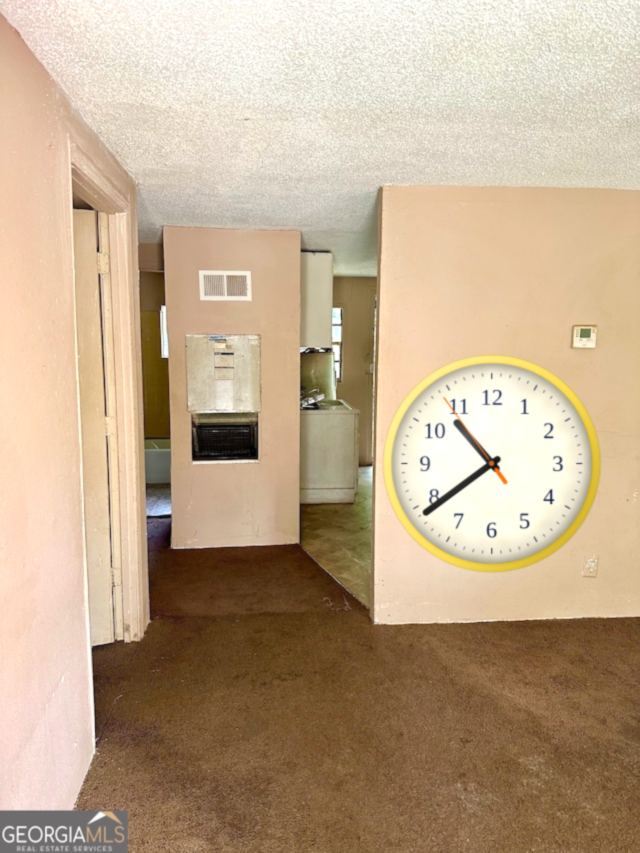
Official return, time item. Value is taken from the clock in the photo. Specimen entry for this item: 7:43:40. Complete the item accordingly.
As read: 10:38:54
